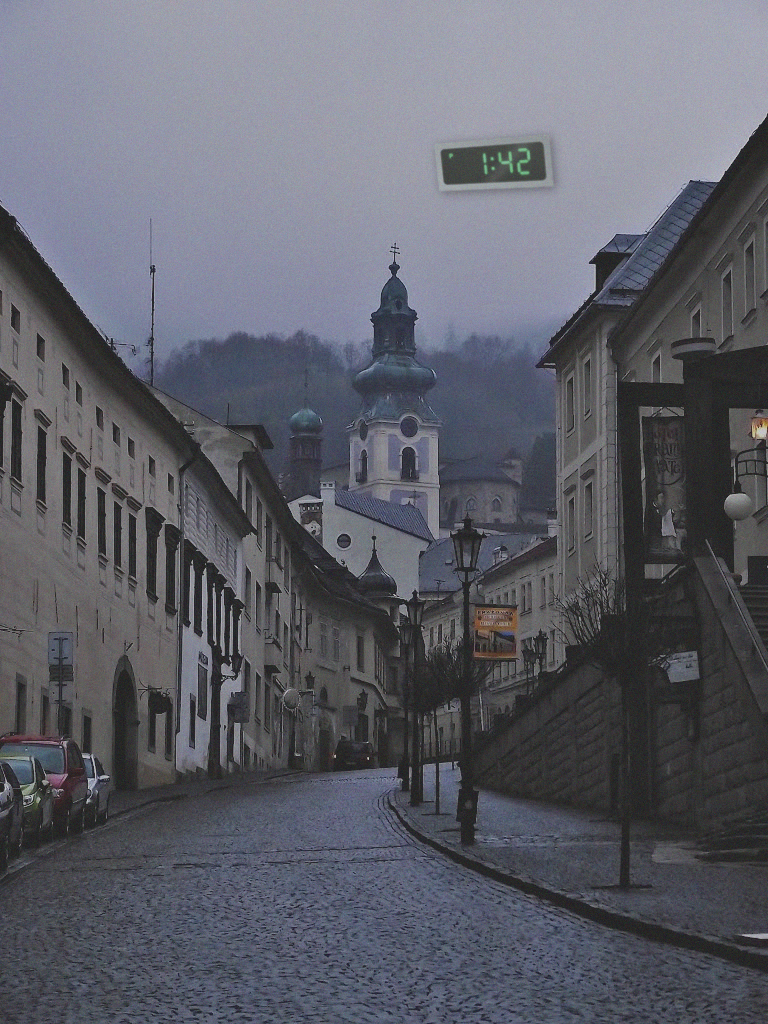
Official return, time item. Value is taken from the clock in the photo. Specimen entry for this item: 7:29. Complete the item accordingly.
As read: 1:42
